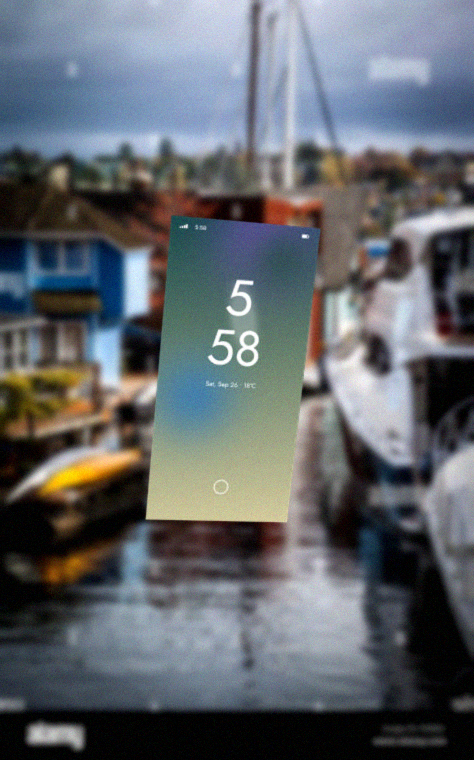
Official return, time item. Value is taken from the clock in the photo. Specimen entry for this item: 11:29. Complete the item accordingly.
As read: 5:58
